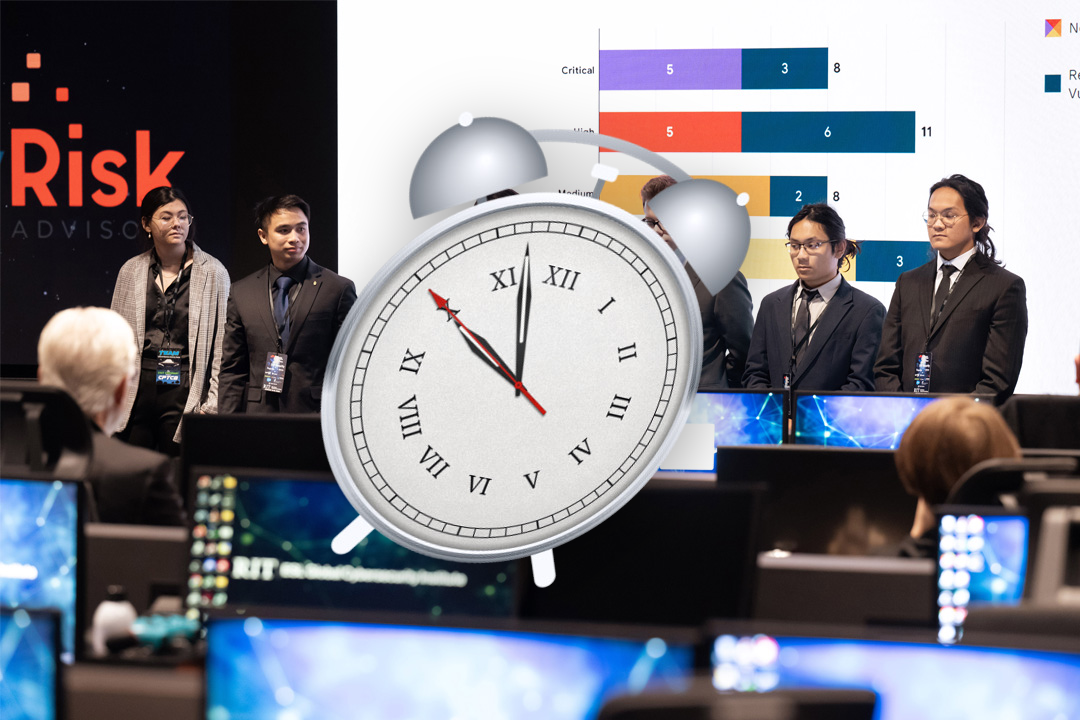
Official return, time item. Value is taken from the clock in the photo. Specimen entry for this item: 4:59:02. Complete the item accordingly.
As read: 9:56:50
